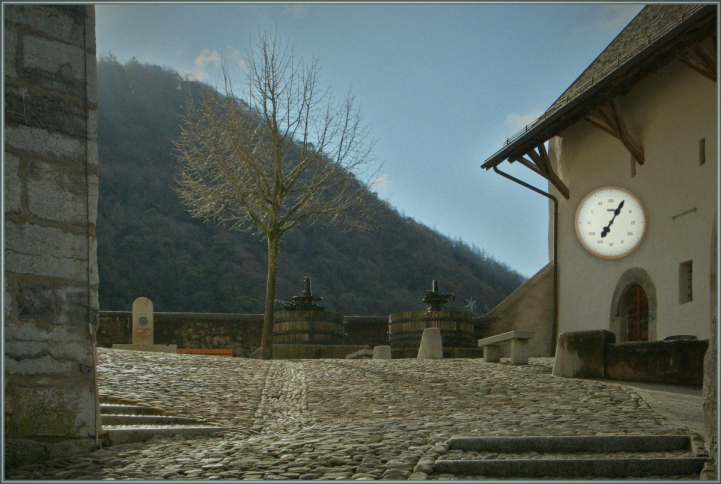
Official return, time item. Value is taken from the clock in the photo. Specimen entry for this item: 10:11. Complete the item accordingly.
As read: 7:05
